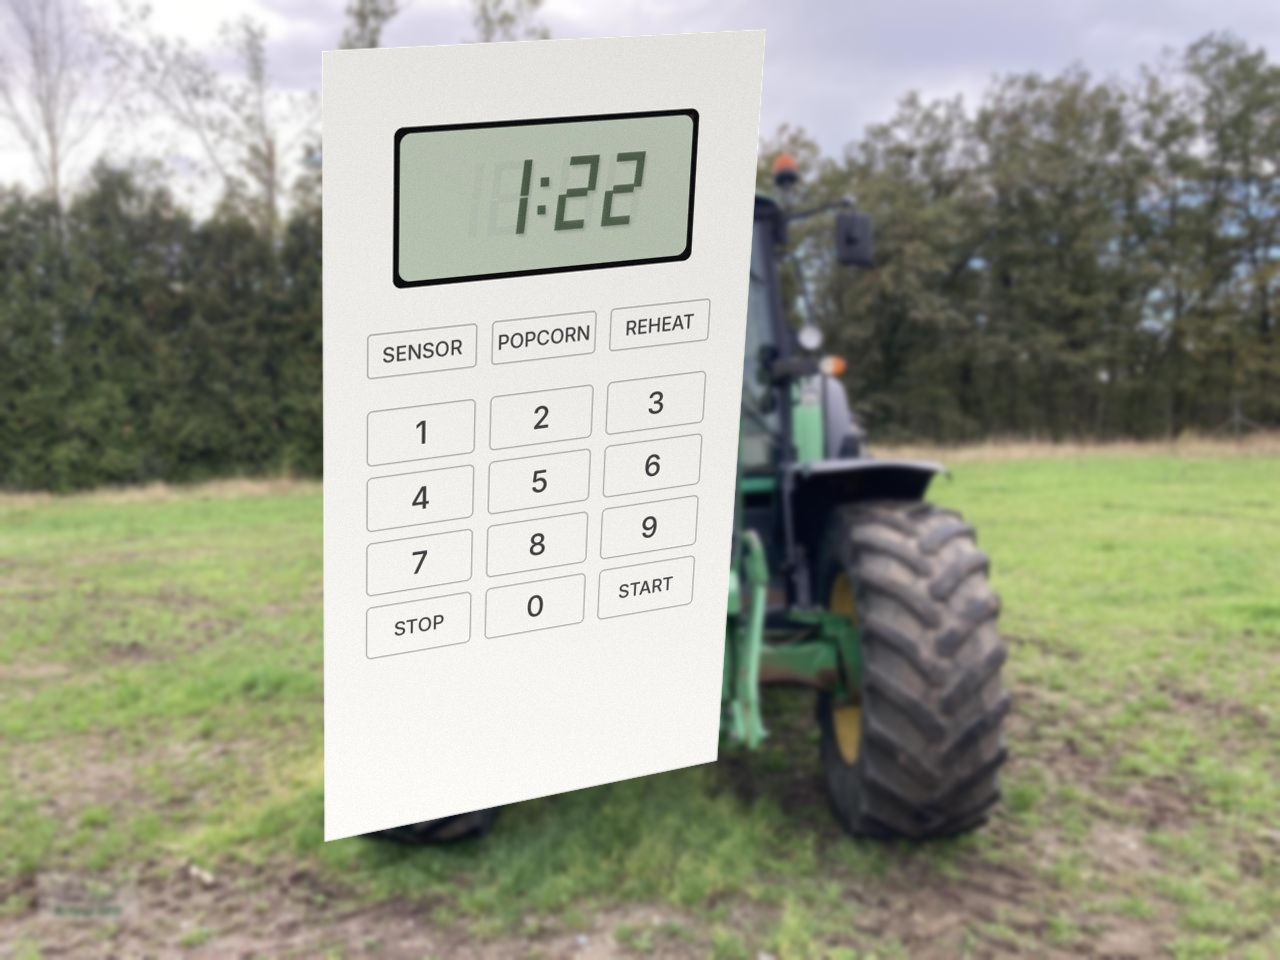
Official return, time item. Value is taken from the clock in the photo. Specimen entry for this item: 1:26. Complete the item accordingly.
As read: 1:22
